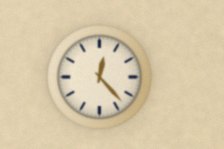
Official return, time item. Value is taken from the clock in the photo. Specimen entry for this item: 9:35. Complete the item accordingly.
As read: 12:23
